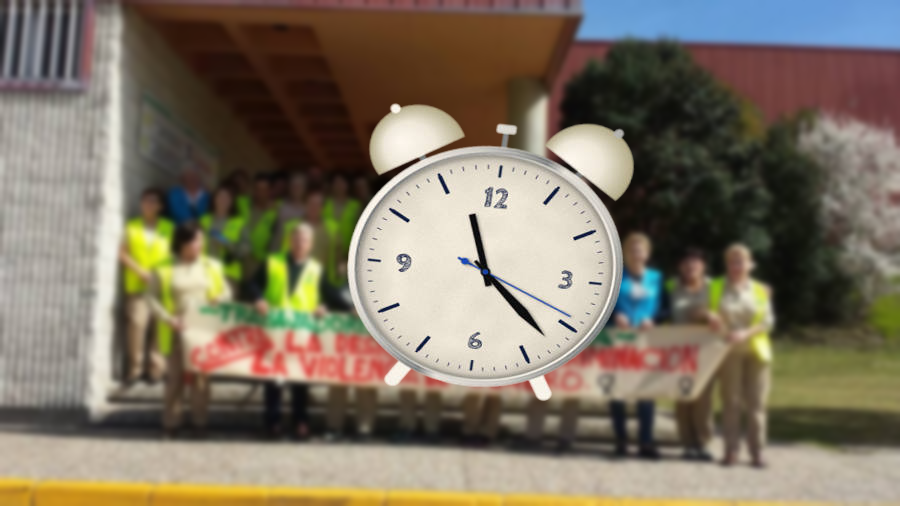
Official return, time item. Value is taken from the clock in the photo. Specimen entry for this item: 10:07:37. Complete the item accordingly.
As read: 11:22:19
